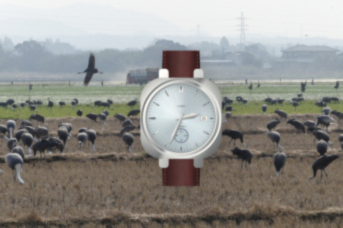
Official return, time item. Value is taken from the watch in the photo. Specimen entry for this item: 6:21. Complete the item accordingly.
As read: 2:34
